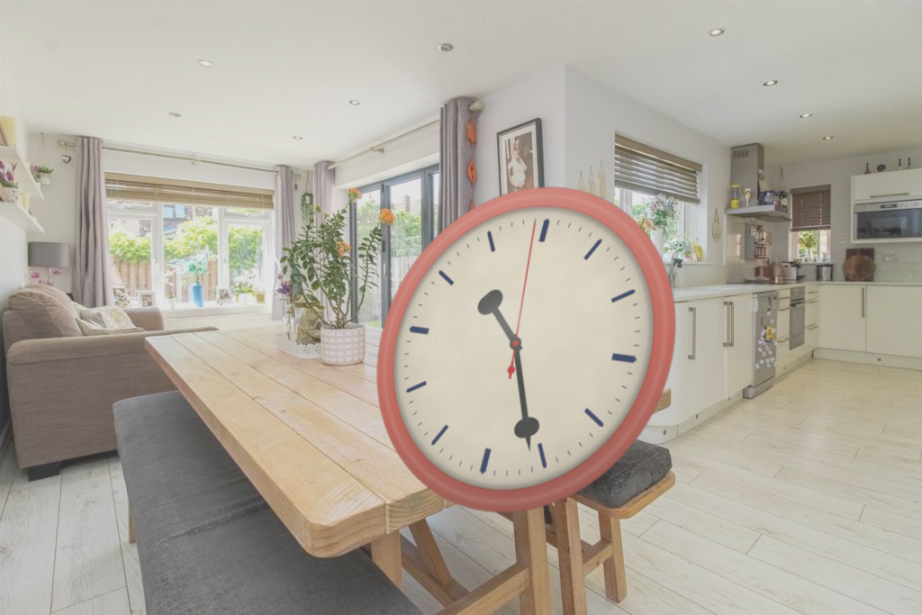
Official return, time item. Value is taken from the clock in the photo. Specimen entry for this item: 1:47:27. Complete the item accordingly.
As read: 10:25:59
